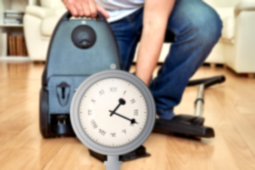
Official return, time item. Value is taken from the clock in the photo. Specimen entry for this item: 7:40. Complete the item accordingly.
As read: 1:19
